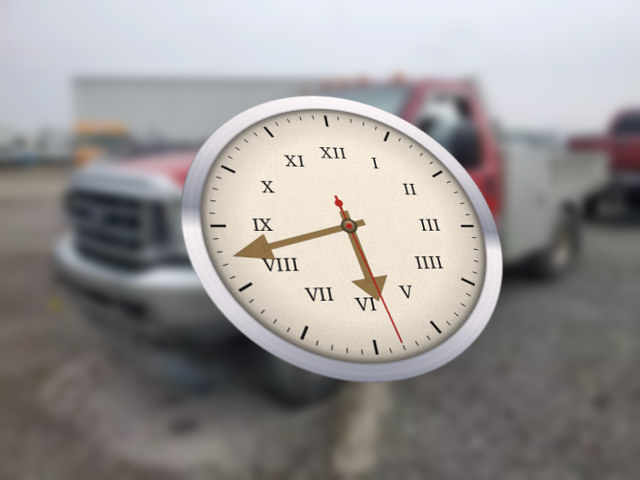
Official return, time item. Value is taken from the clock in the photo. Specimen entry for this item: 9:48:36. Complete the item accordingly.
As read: 5:42:28
